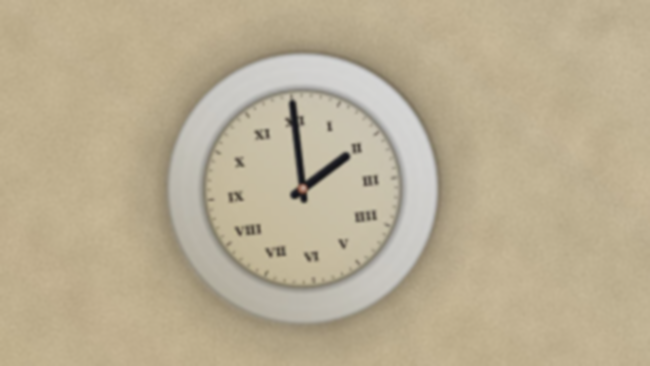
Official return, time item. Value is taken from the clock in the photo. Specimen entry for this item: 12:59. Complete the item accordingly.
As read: 2:00
